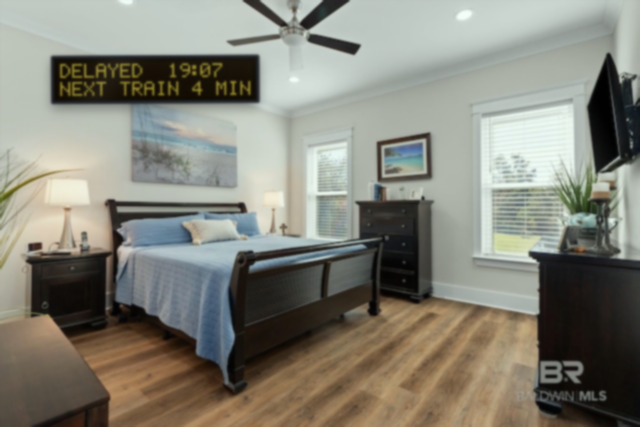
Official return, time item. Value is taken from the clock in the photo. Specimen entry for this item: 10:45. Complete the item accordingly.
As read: 19:07
